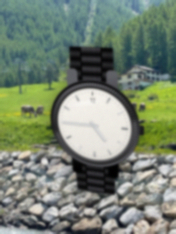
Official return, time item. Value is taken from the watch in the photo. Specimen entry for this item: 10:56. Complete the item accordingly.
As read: 4:45
